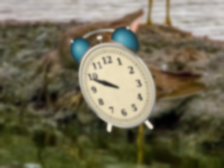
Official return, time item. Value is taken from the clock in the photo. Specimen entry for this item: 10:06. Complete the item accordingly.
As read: 9:49
